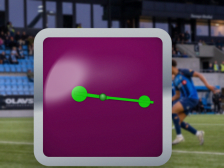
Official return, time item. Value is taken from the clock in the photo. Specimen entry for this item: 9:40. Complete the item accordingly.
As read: 9:16
